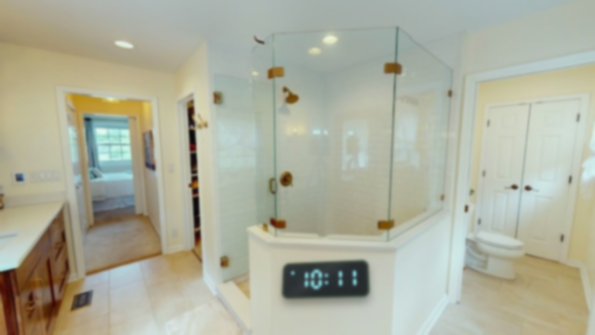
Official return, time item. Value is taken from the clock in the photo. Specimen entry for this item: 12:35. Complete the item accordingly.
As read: 10:11
